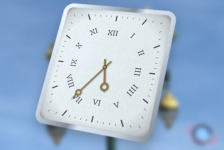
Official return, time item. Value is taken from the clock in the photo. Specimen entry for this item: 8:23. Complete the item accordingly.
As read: 5:36
